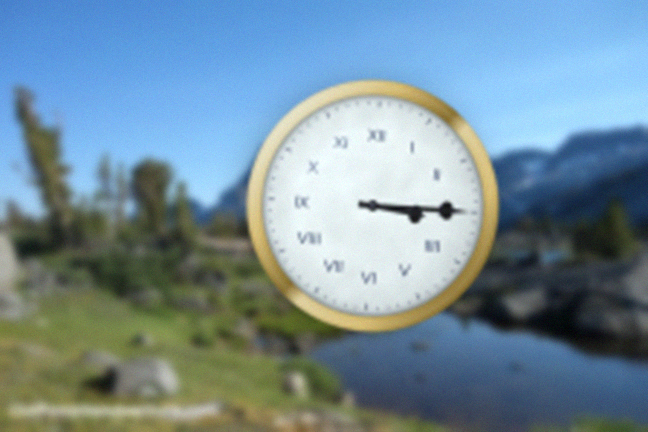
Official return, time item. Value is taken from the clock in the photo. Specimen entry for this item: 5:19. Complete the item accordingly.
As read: 3:15
